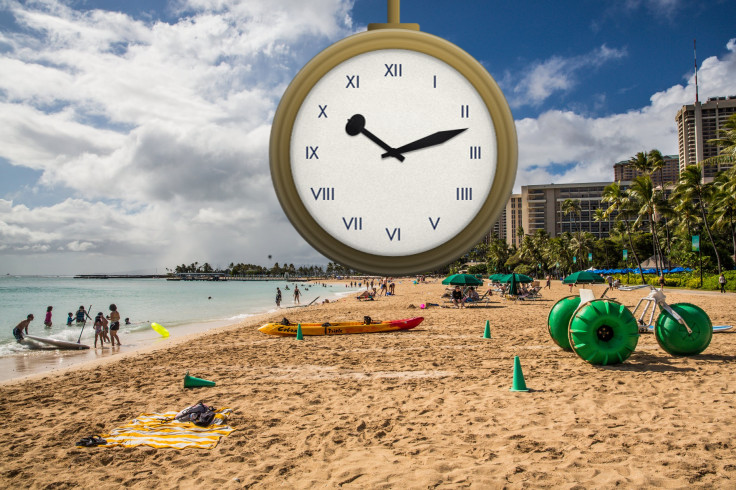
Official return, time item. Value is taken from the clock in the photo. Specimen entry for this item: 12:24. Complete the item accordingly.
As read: 10:12
